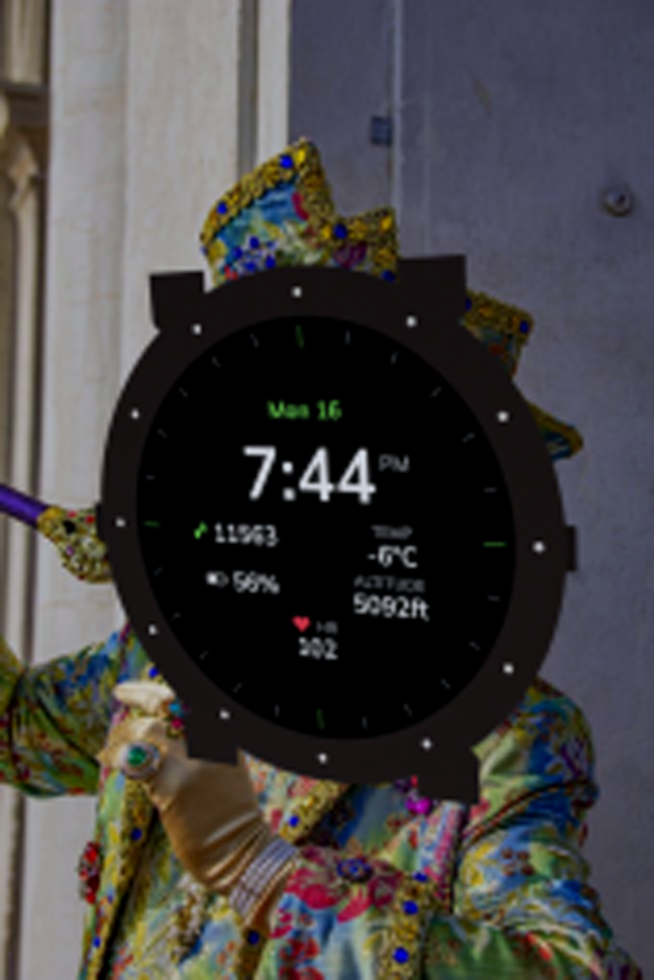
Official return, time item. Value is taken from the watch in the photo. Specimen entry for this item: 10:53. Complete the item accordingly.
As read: 7:44
